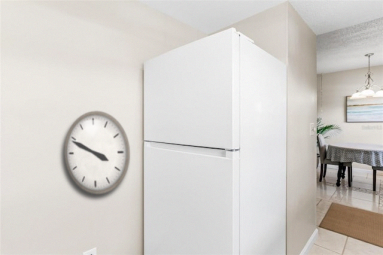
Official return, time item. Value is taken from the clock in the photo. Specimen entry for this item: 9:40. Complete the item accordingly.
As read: 3:49
